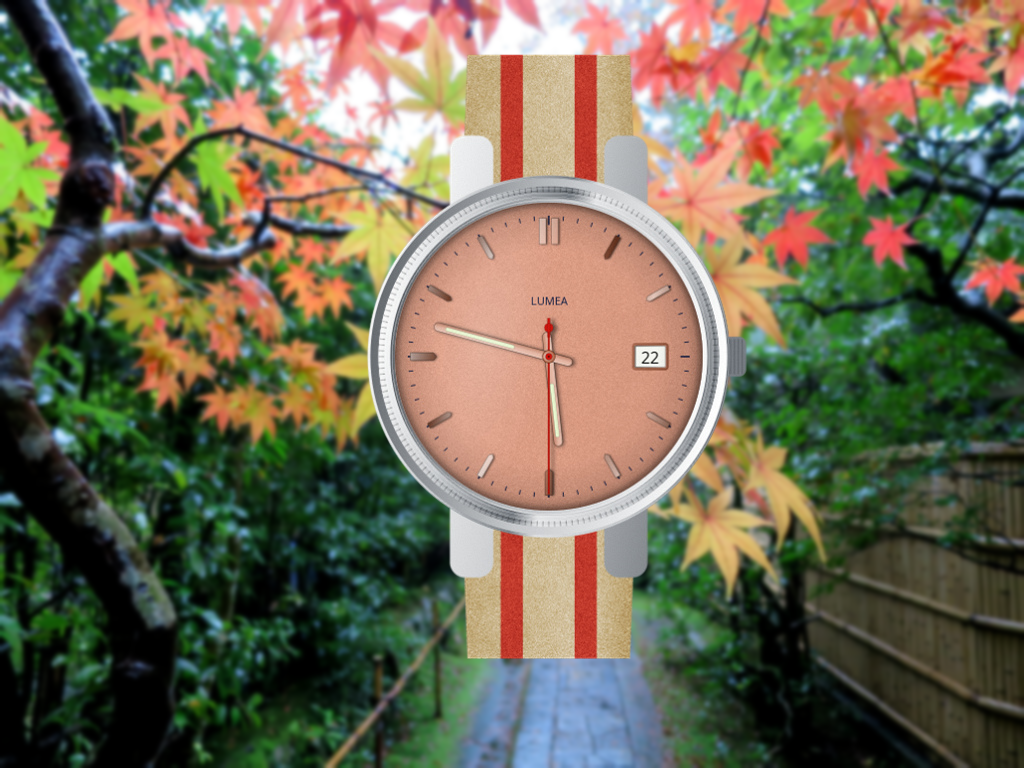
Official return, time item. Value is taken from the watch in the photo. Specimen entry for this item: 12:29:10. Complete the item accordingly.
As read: 5:47:30
